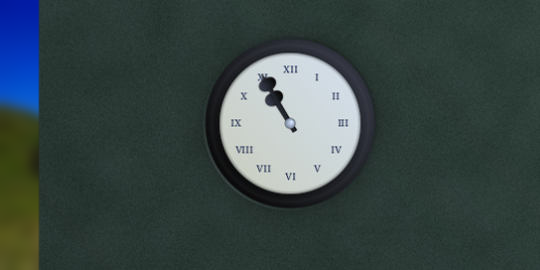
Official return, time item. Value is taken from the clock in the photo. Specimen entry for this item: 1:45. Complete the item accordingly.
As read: 10:55
